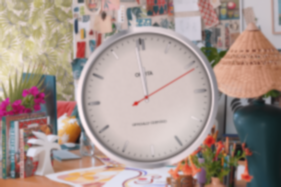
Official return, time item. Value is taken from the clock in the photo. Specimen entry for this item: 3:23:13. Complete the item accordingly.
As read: 11:59:11
